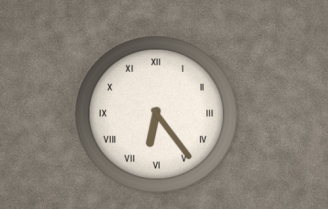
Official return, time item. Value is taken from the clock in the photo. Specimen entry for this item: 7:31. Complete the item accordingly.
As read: 6:24
